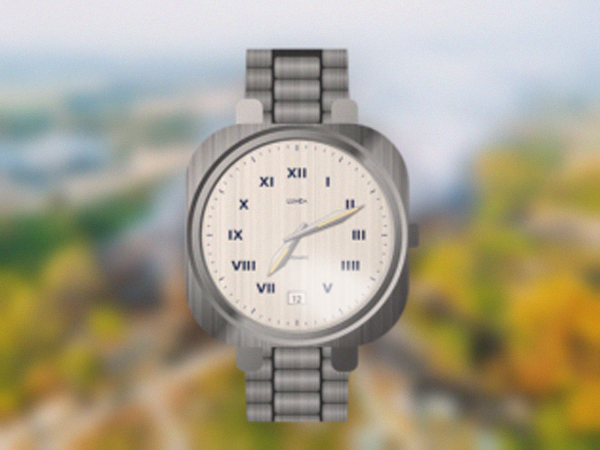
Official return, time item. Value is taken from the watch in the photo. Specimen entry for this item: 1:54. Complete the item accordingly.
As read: 7:11
